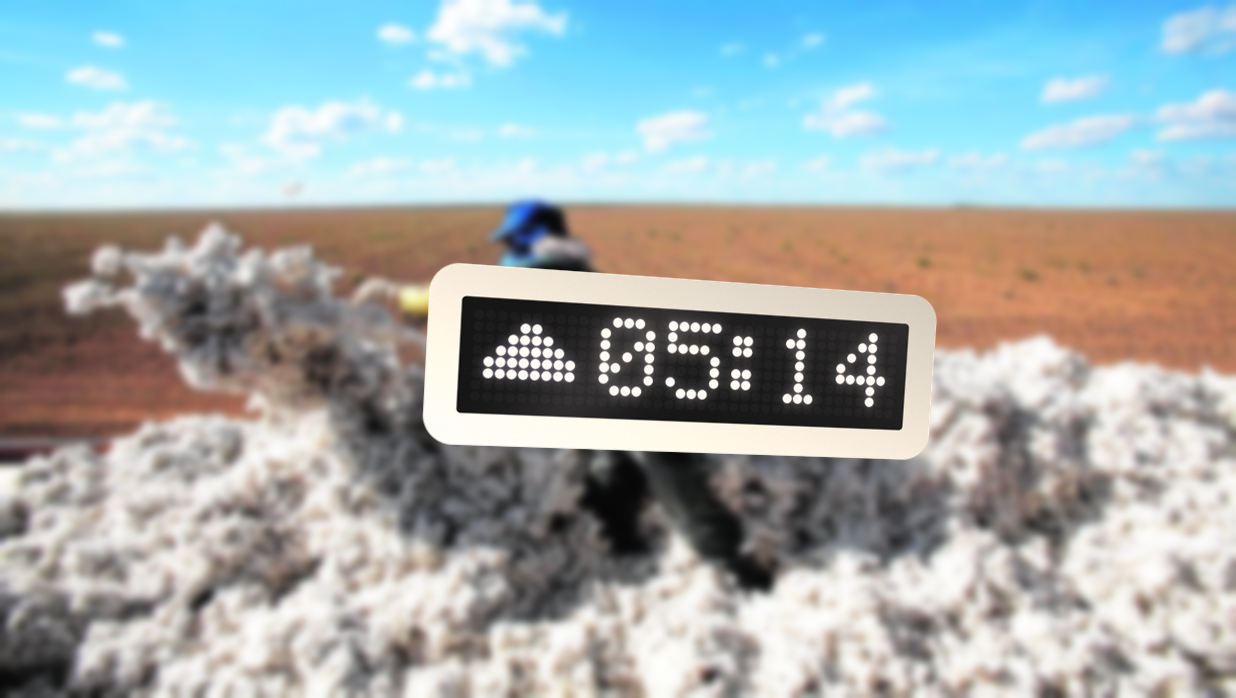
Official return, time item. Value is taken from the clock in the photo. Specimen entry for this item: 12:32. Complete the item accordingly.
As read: 5:14
